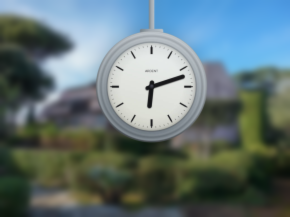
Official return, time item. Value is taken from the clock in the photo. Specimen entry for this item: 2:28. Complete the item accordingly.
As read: 6:12
